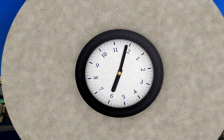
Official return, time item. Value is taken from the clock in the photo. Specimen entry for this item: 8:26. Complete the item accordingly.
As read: 5:59
